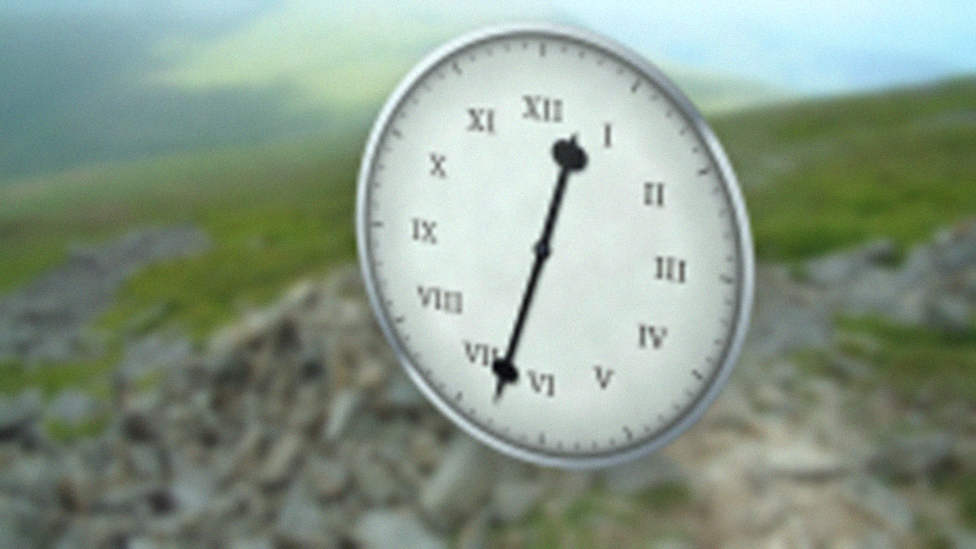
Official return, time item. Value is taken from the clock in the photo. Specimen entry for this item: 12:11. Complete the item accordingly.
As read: 12:33
